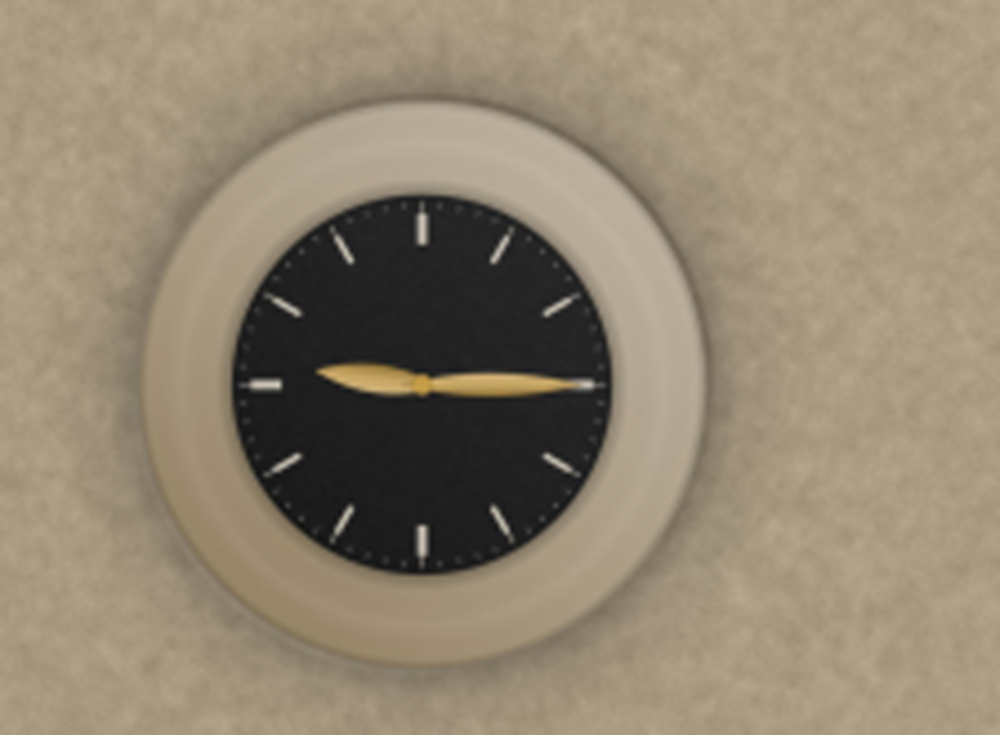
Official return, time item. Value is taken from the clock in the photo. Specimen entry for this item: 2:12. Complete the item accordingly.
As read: 9:15
